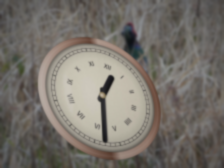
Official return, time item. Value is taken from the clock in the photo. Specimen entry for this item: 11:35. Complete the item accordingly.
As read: 12:28
